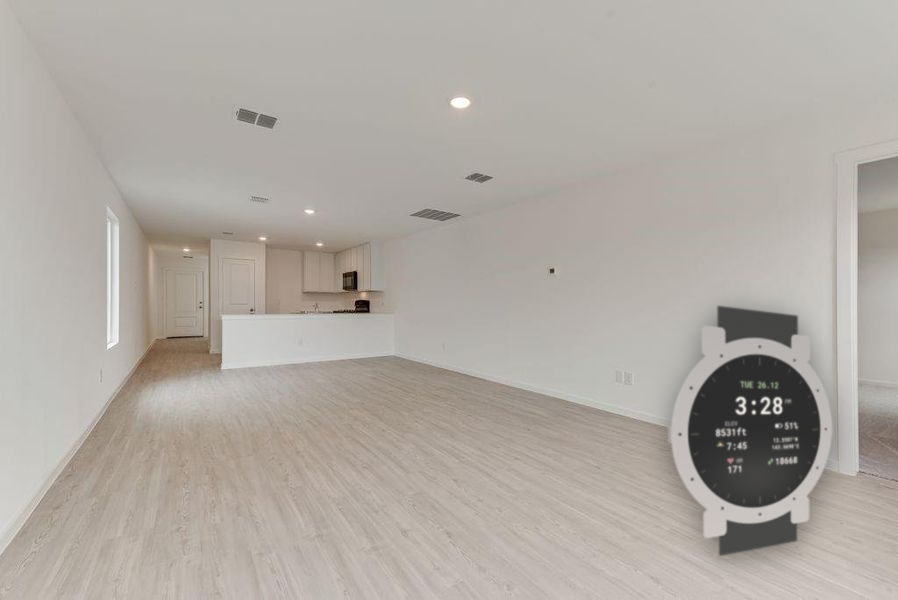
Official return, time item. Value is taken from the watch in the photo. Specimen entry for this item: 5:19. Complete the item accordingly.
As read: 3:28
